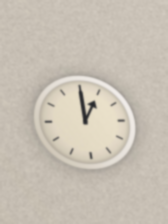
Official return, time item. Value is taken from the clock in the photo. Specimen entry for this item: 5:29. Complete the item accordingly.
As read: 1:00
